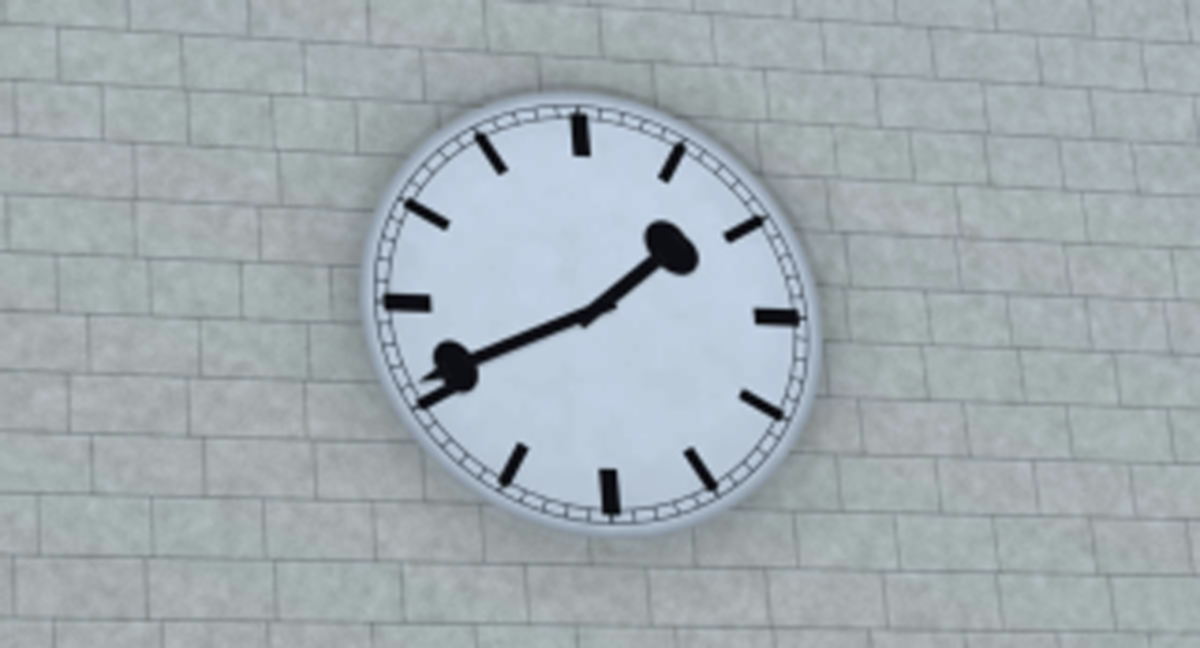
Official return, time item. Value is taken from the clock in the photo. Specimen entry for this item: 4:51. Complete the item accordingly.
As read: 1:41
